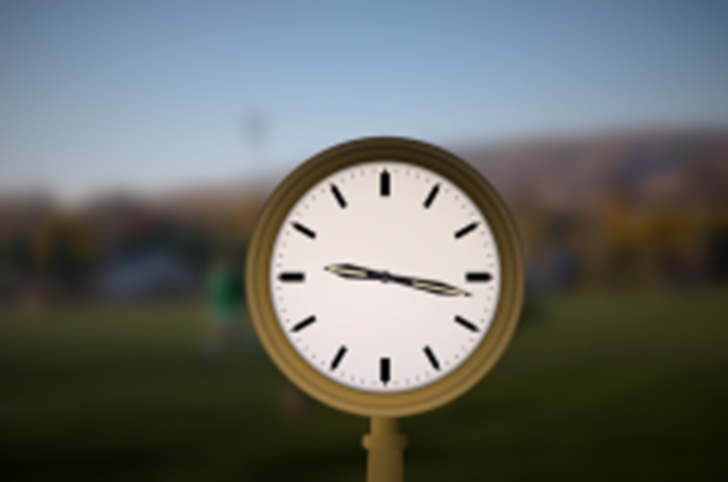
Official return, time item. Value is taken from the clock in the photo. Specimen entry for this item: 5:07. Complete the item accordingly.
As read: 9:17
